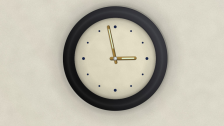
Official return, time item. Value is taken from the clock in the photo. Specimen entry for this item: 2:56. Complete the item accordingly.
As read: 2:58
